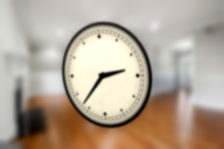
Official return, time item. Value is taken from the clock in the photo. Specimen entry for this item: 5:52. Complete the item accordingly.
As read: 2:37
